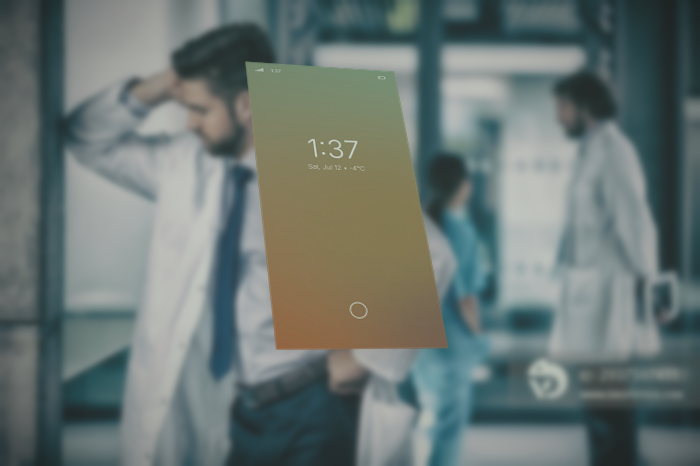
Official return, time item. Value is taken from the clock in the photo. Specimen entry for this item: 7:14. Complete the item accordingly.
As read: 1:37
